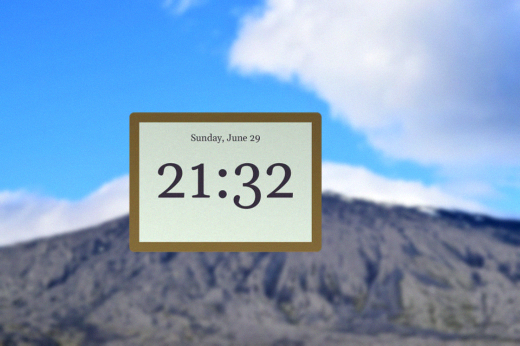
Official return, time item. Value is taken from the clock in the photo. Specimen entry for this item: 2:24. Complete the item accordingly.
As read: 21:32
